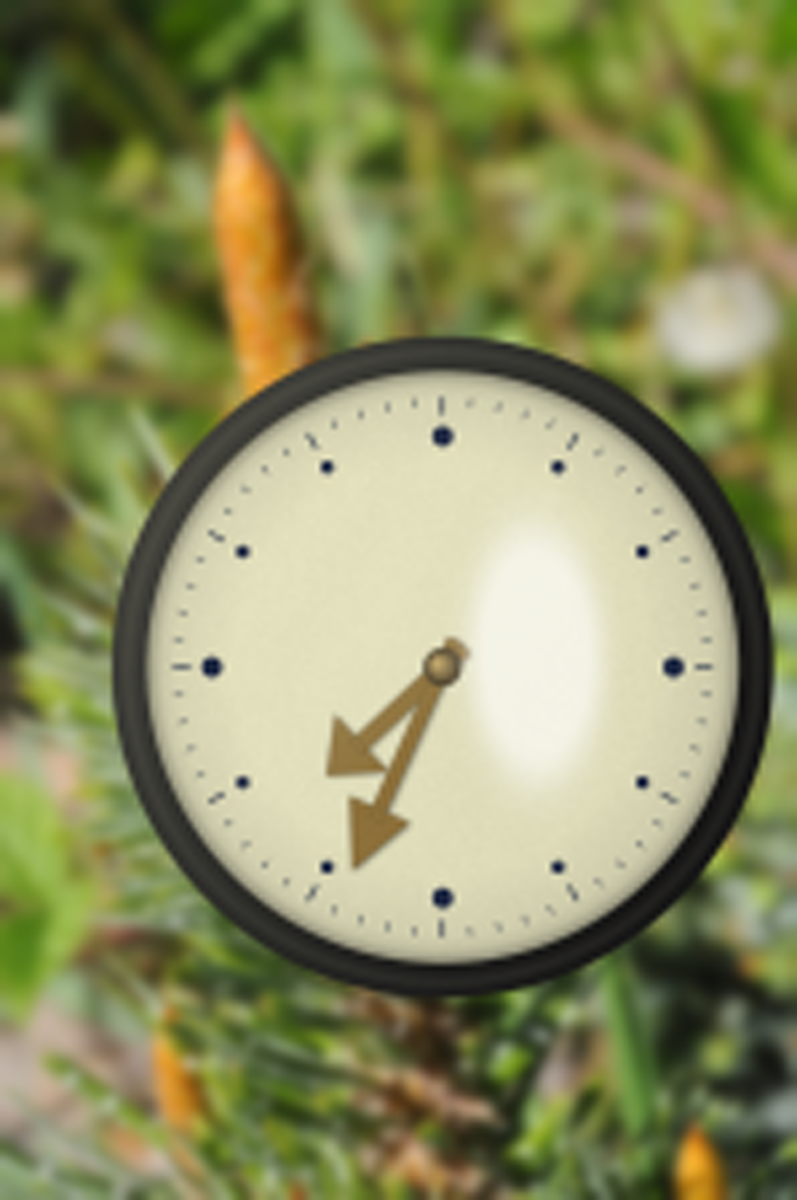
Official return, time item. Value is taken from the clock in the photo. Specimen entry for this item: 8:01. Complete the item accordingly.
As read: 7:34
